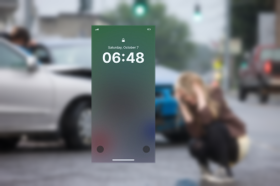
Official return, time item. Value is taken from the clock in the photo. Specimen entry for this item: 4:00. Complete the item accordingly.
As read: 6:48
